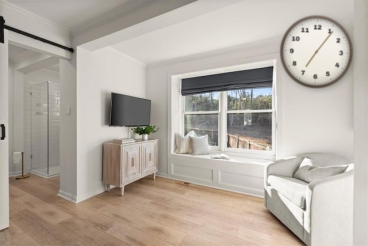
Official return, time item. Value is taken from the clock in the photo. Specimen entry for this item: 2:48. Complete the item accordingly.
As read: 7:06
